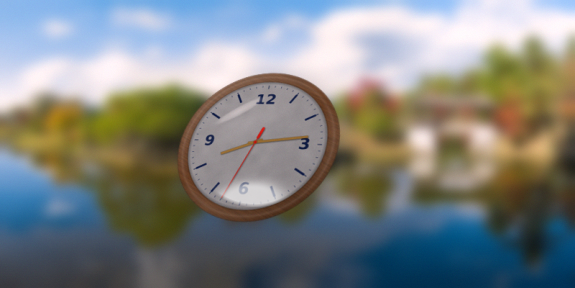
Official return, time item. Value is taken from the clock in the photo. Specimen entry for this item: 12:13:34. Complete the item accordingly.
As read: 8:13:33
